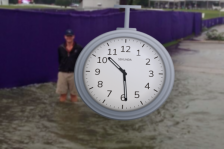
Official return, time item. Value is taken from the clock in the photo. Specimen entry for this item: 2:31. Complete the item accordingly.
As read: 10:29
